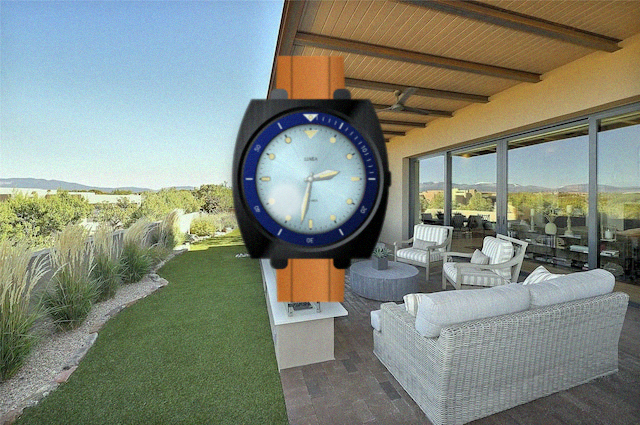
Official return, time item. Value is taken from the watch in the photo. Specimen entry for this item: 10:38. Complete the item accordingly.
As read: 2:32
